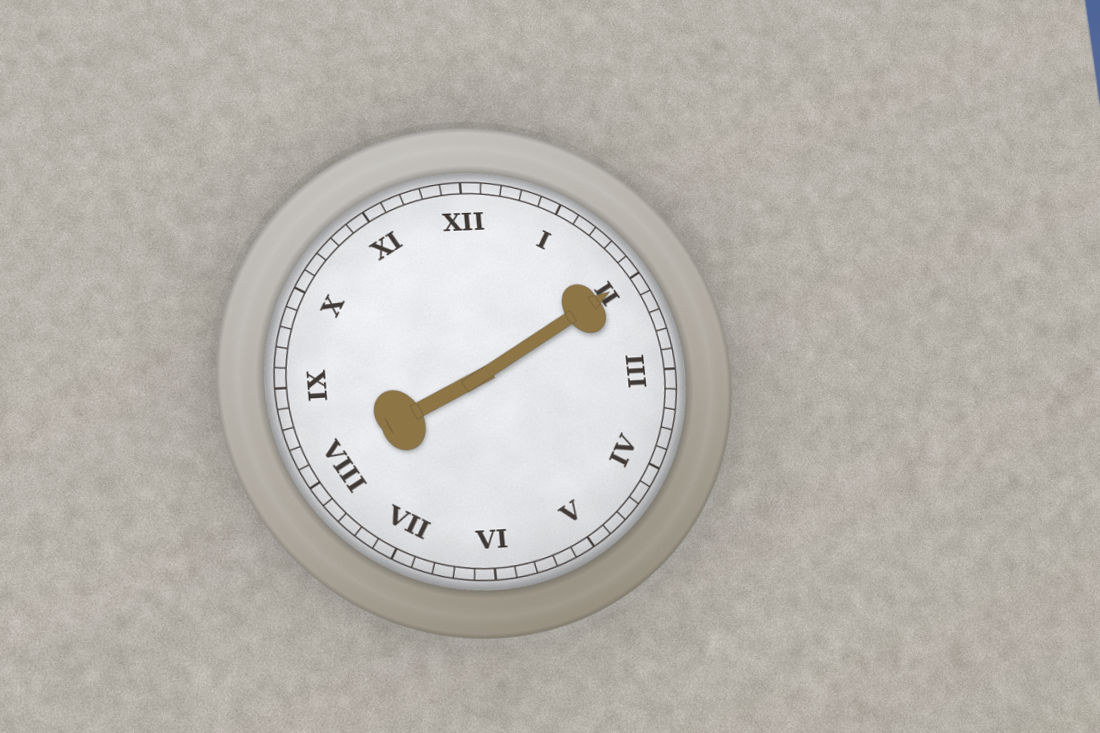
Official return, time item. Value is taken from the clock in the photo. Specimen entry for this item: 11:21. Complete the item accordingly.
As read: 8:10
